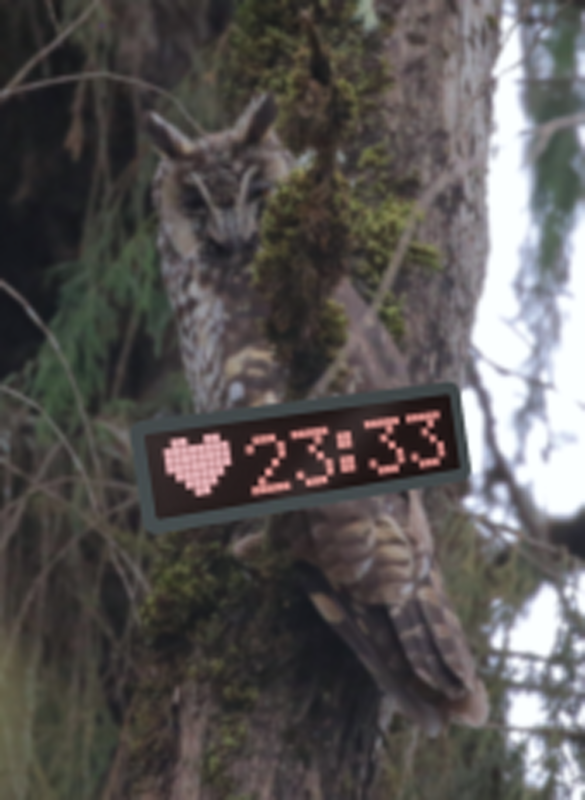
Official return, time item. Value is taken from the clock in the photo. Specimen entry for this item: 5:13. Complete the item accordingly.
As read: 23:33
